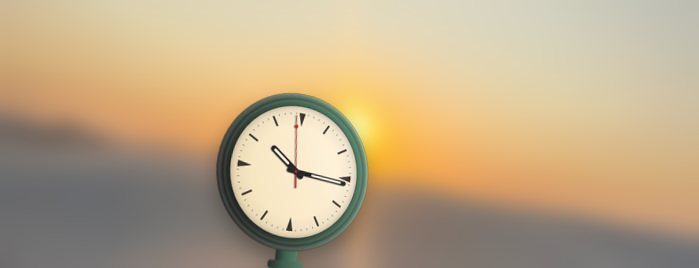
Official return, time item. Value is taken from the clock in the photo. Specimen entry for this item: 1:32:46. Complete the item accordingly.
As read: 10:15:59
